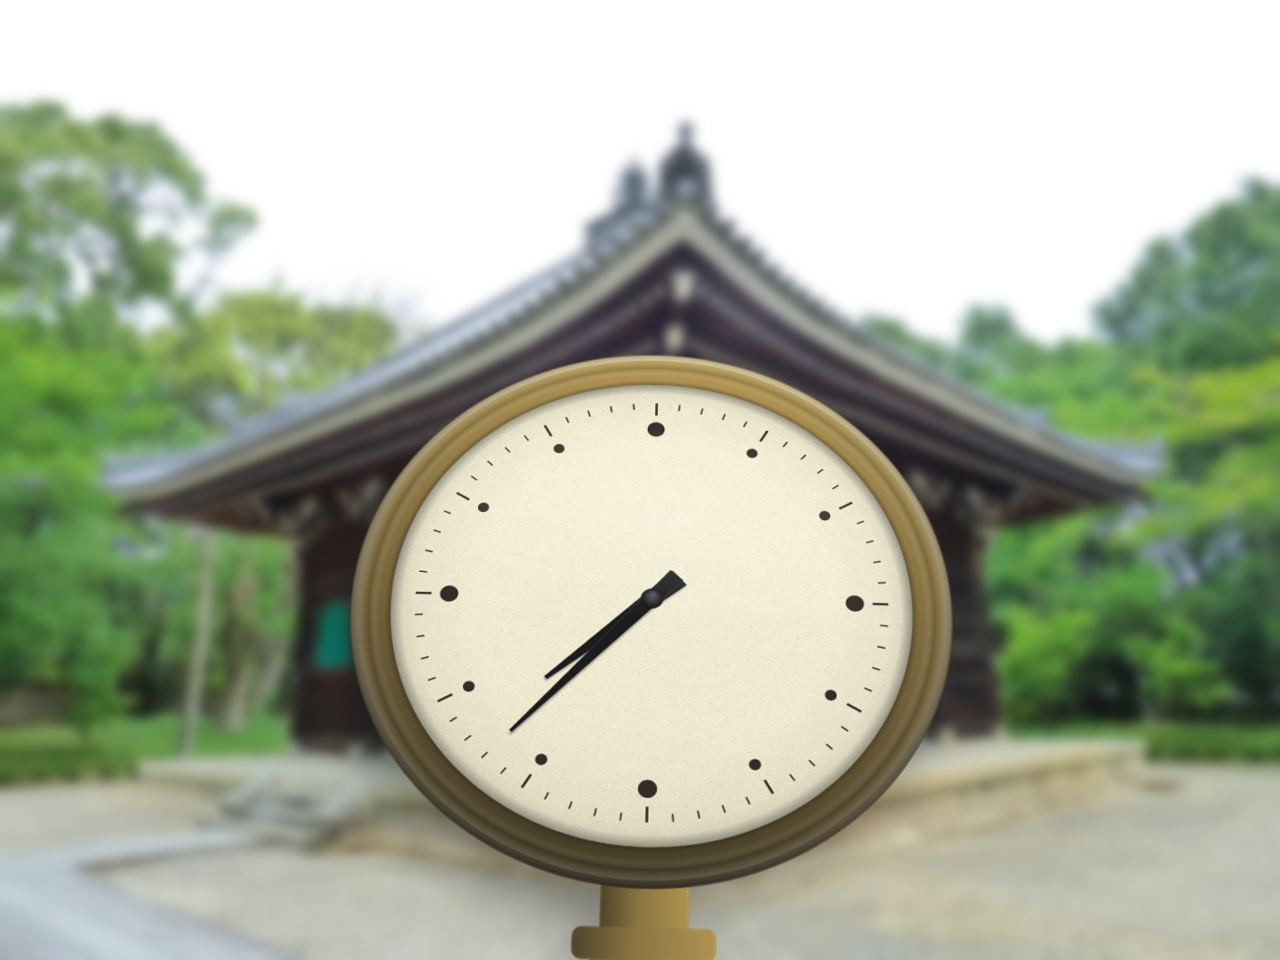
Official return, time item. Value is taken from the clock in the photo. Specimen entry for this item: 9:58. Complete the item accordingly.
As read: 7:37
